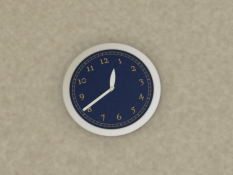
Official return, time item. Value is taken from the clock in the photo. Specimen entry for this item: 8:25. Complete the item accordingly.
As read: 12:41
